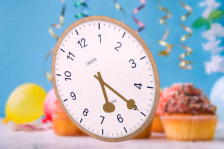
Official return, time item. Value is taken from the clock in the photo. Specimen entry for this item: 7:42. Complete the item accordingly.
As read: 6:25
